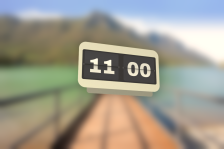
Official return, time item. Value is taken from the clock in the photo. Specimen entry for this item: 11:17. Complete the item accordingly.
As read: 11:00
